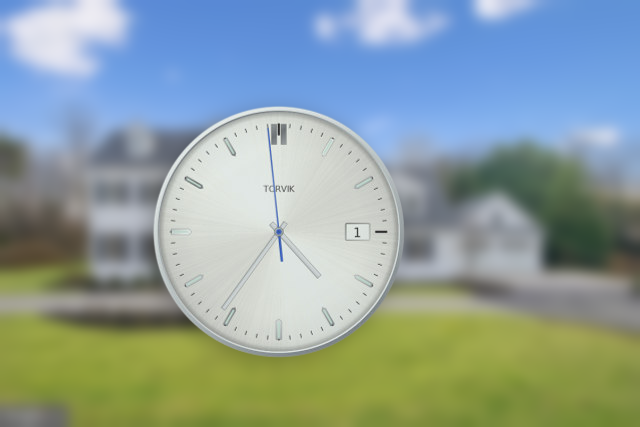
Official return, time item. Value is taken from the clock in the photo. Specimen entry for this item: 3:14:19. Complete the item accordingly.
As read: 4:35:59
